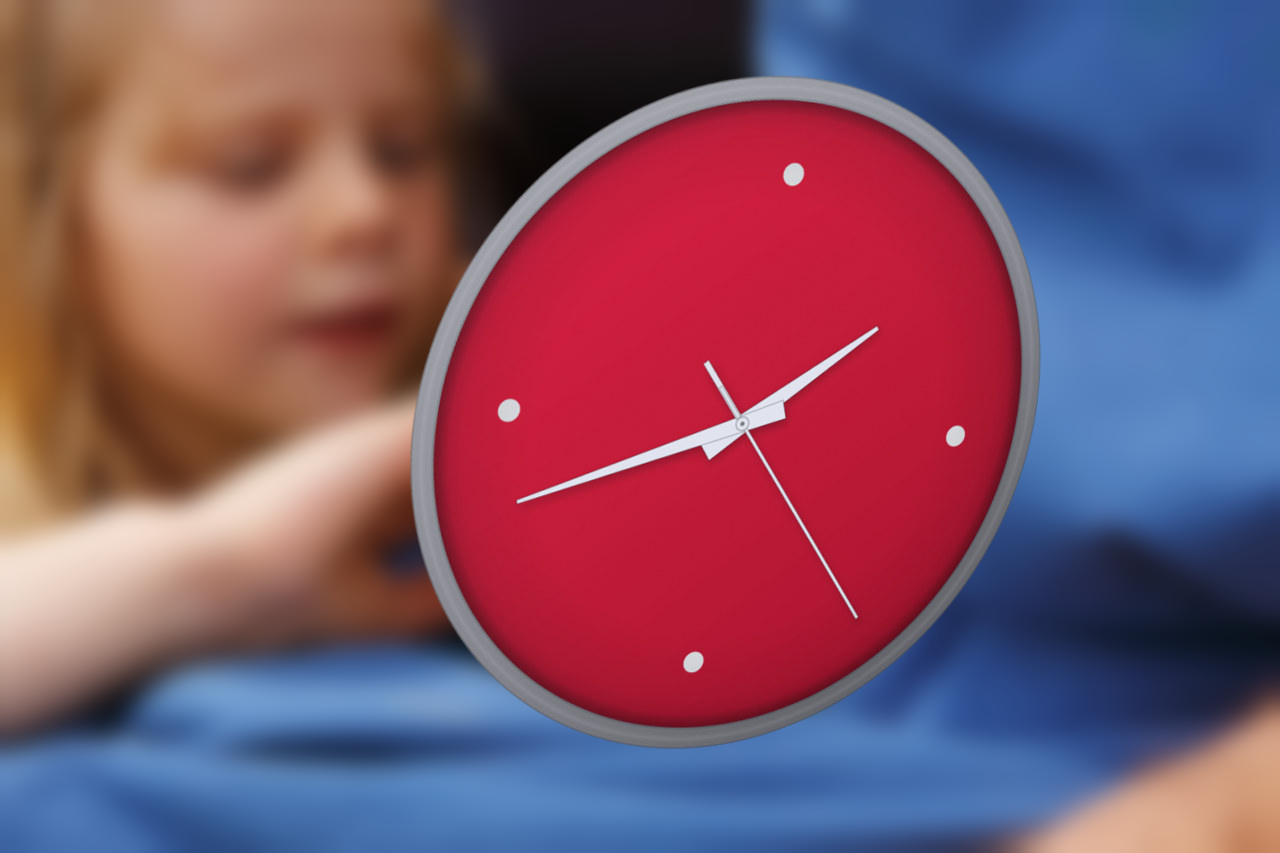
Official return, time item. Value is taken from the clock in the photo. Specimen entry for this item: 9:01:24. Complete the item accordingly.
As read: 1:41:23
